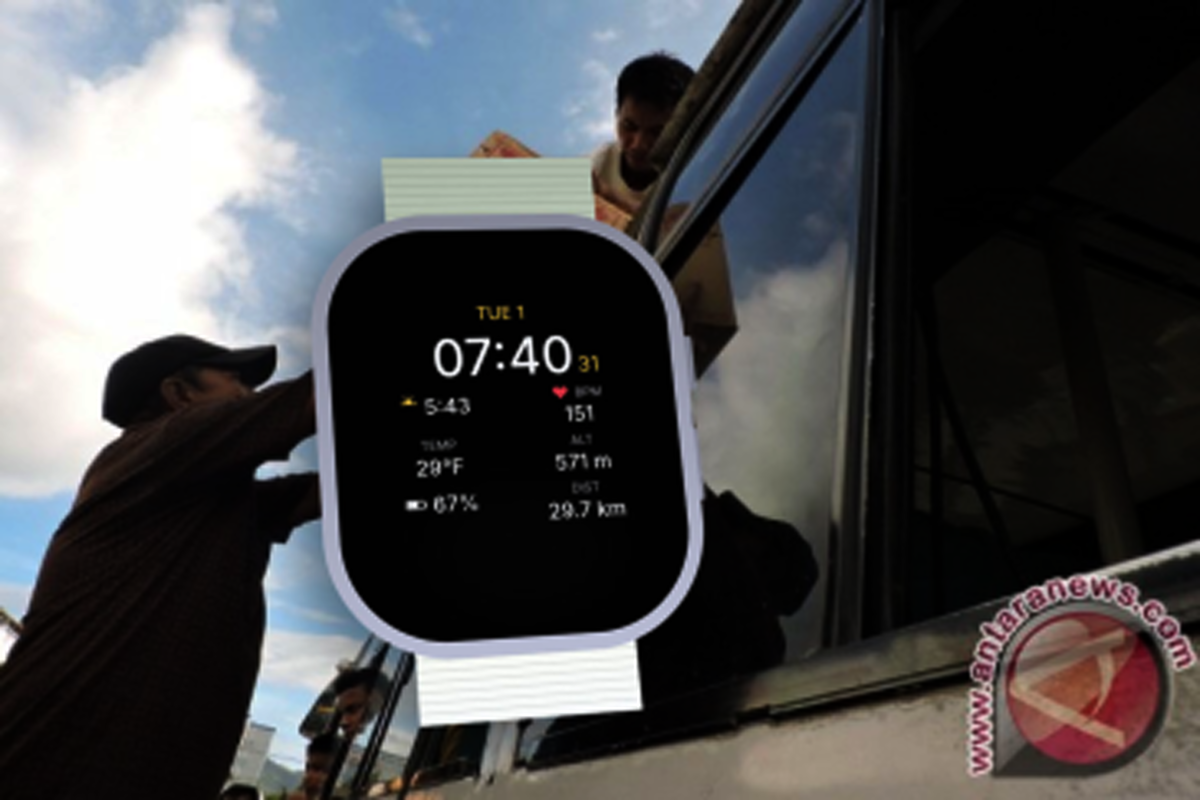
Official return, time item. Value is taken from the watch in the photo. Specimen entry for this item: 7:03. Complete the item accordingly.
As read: 7:40
